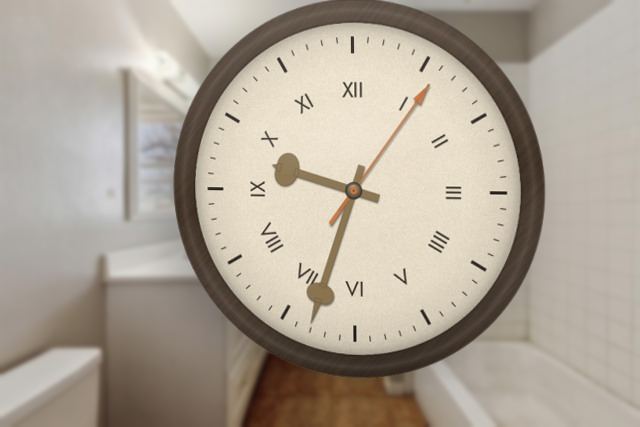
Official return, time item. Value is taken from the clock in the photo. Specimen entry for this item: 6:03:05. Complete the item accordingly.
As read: 9:33:06
